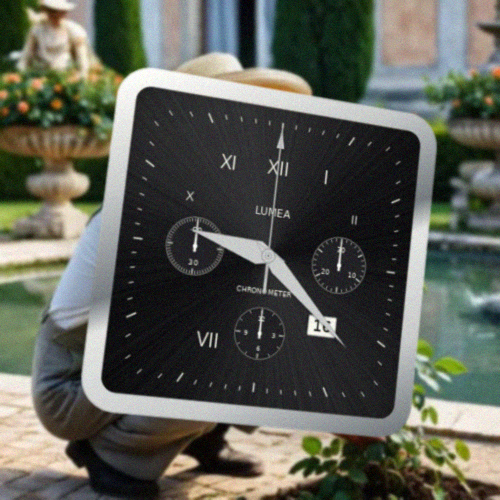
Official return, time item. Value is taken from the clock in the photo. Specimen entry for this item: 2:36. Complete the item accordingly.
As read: 9:22
